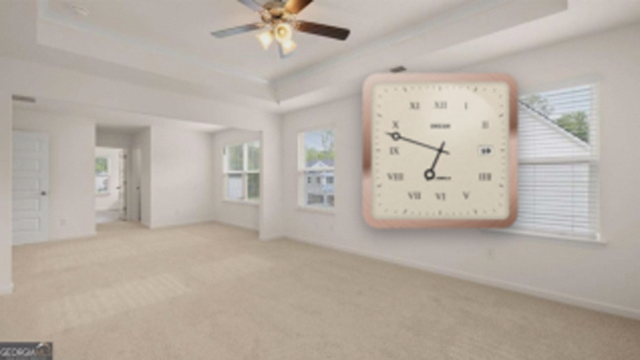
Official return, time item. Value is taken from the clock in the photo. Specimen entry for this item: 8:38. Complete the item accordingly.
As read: 6:48
